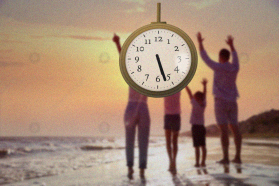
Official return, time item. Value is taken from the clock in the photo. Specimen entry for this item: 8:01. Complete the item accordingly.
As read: 5:27
